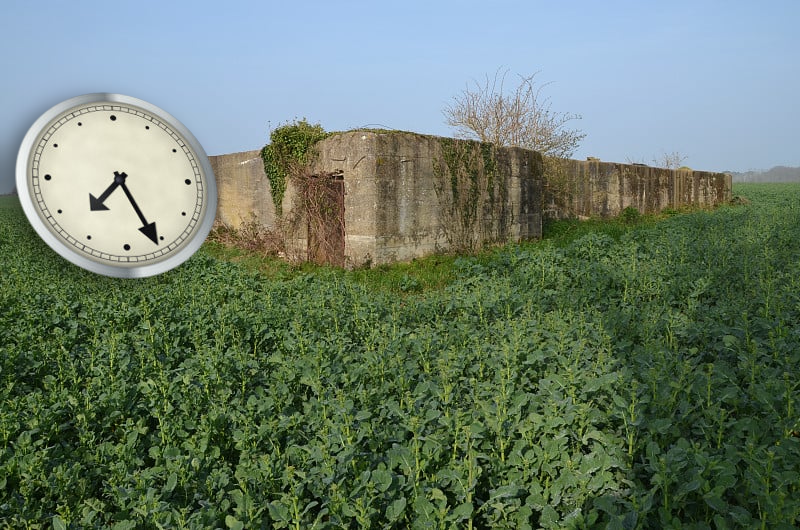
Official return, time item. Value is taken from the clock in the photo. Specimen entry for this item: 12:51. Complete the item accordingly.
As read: 7:26
